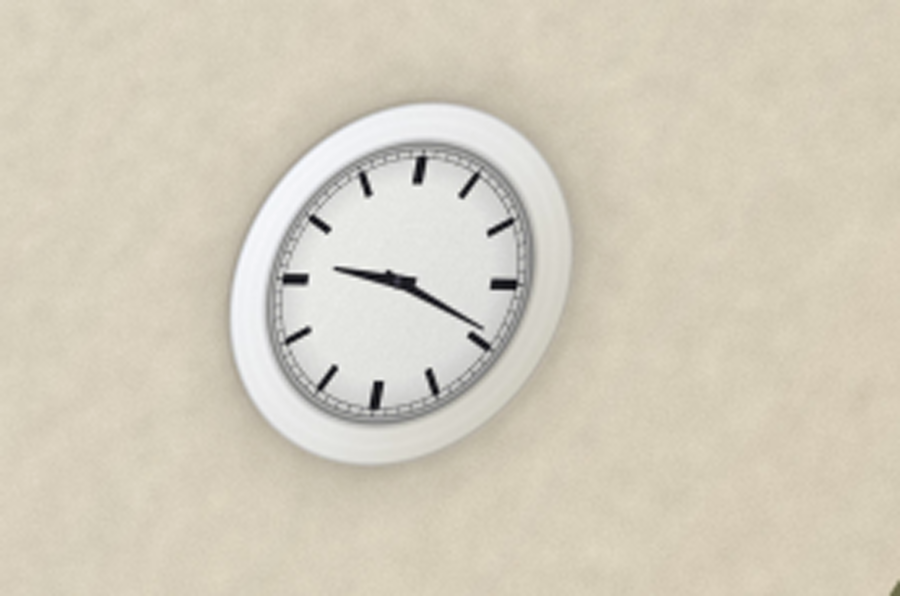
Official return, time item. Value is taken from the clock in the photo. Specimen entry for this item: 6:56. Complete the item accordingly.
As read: 9:19
